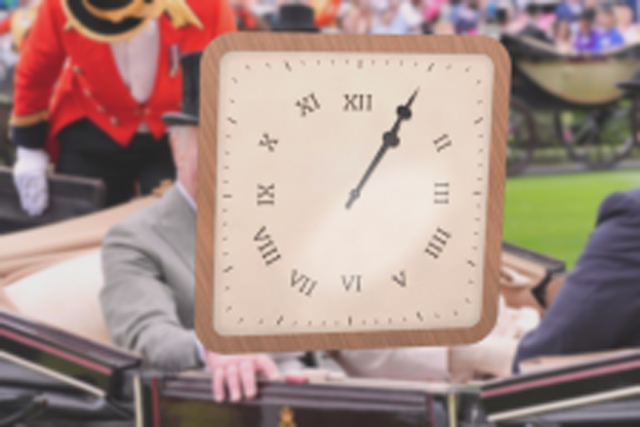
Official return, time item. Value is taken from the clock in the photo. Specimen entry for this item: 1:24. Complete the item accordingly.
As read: 1:05
